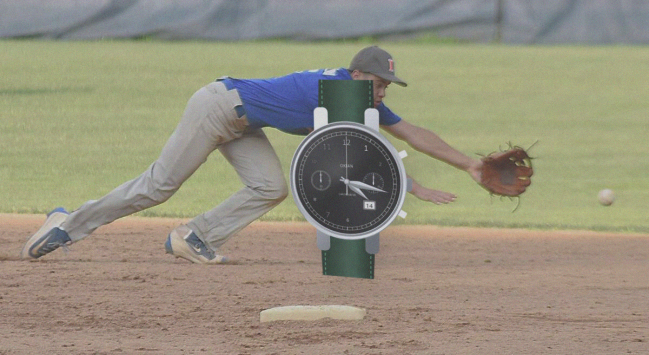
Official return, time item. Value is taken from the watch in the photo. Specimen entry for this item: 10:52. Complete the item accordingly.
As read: 4:17
